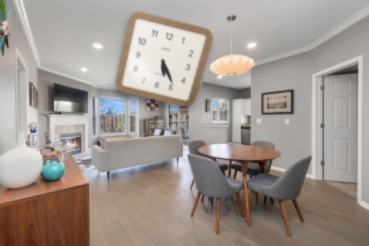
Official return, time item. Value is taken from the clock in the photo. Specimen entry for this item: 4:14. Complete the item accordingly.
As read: 5:24
